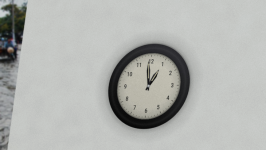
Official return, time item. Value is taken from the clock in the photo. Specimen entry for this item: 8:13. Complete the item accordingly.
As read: 12:59
